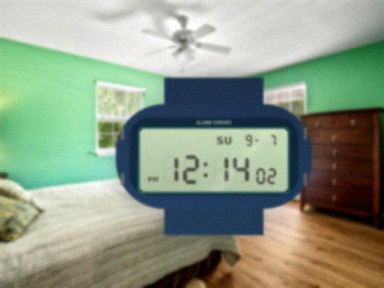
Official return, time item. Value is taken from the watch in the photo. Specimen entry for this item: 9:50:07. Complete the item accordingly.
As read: 12:14:02
